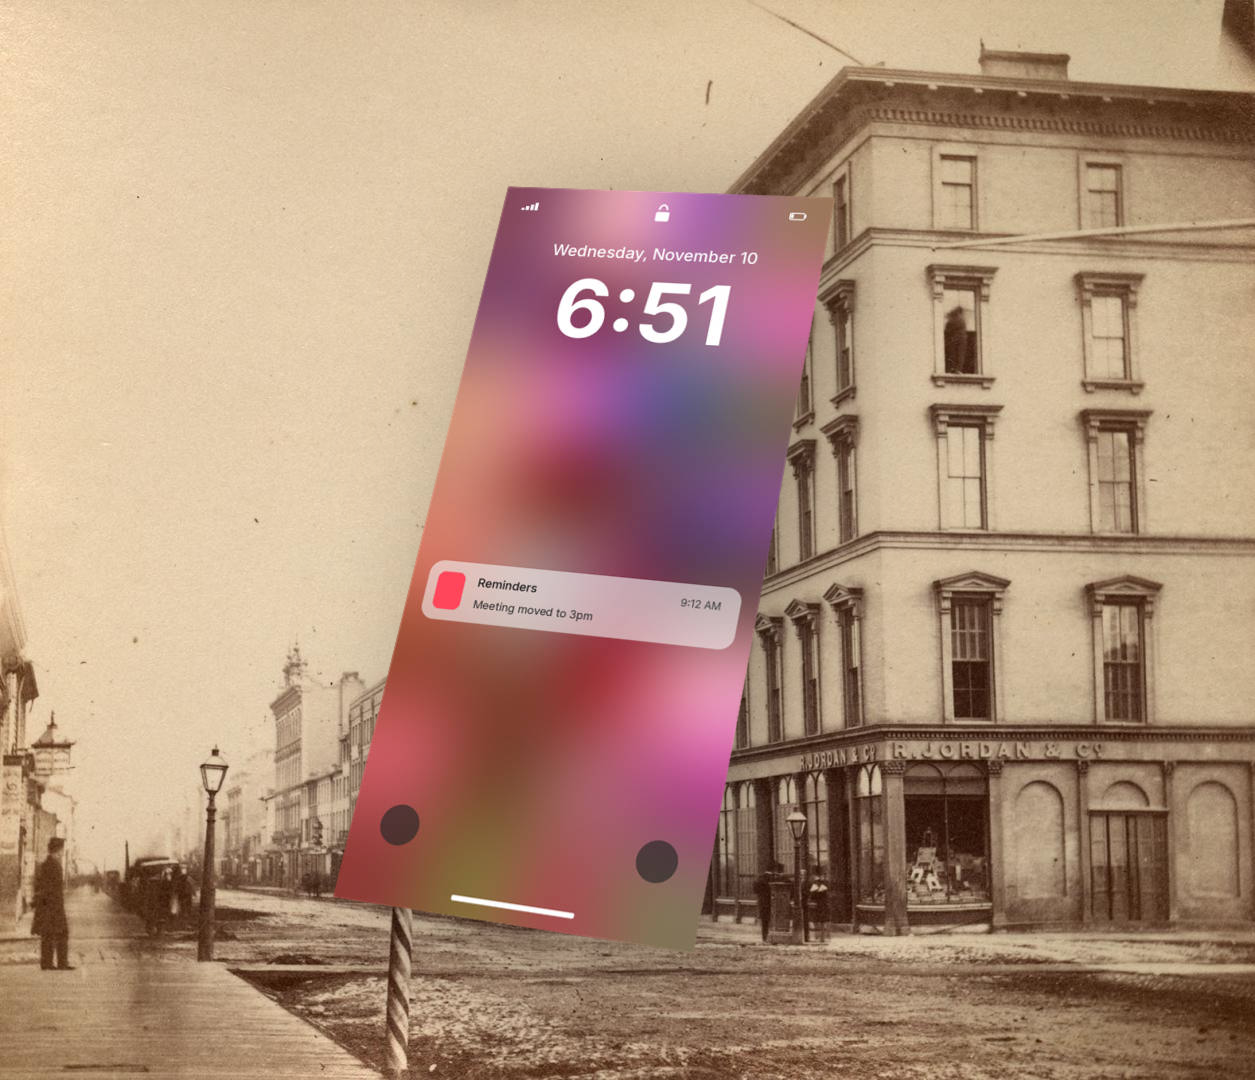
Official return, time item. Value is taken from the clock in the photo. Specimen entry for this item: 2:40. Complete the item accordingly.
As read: 6:51
